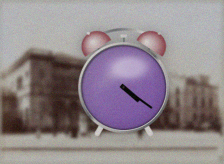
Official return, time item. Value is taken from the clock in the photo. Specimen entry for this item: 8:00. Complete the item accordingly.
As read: 4:21
